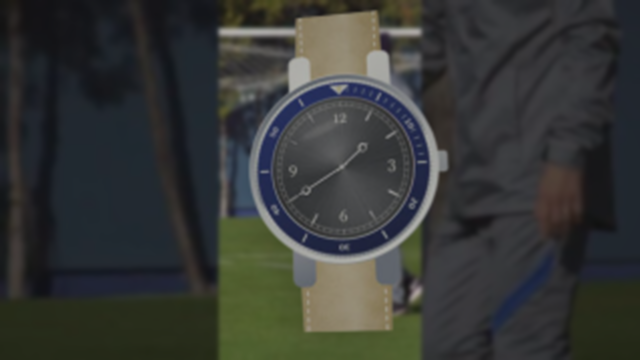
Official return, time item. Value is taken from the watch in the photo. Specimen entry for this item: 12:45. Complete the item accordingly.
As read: 1:40
